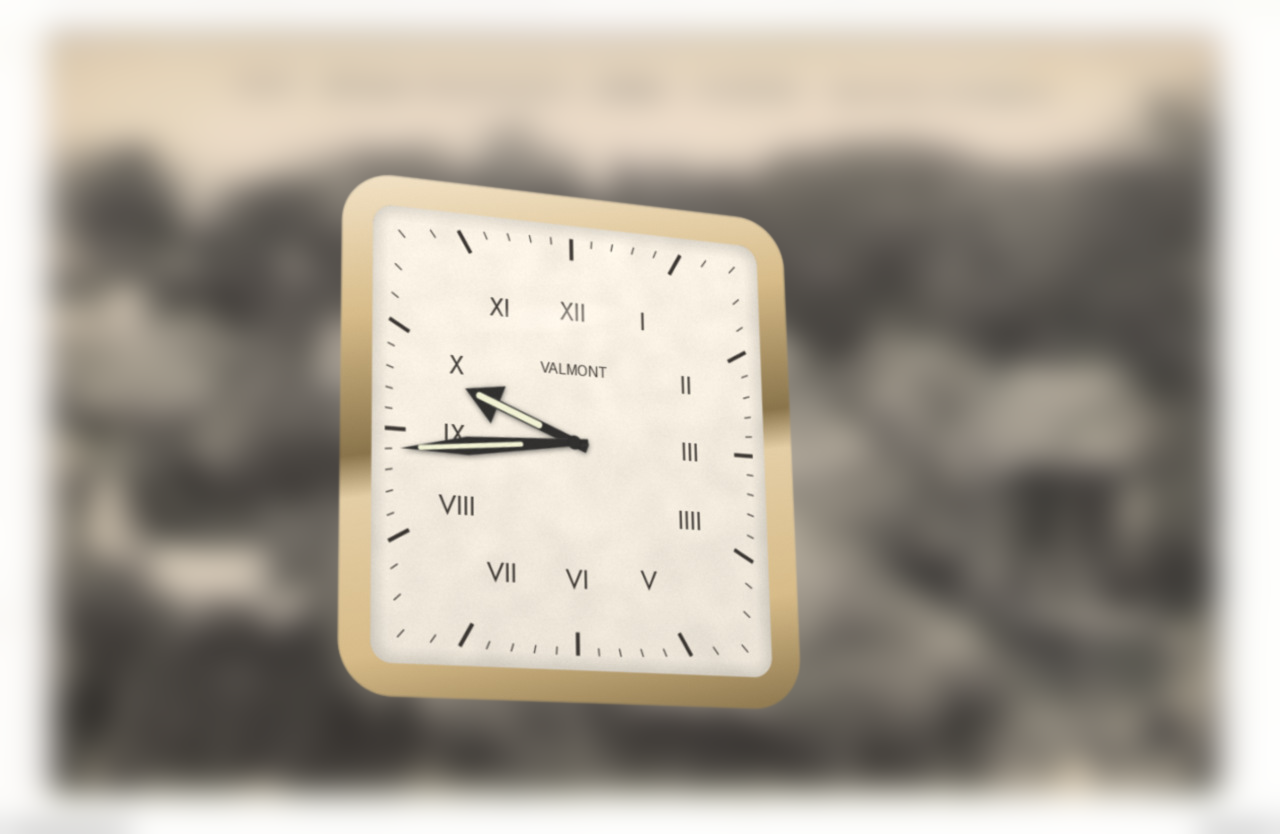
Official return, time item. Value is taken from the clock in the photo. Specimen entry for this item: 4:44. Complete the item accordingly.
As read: 9:44
